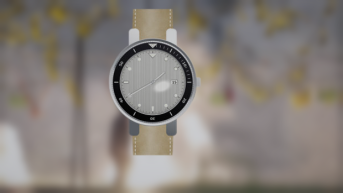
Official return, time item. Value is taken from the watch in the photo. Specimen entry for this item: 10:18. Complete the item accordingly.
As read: 1:40
